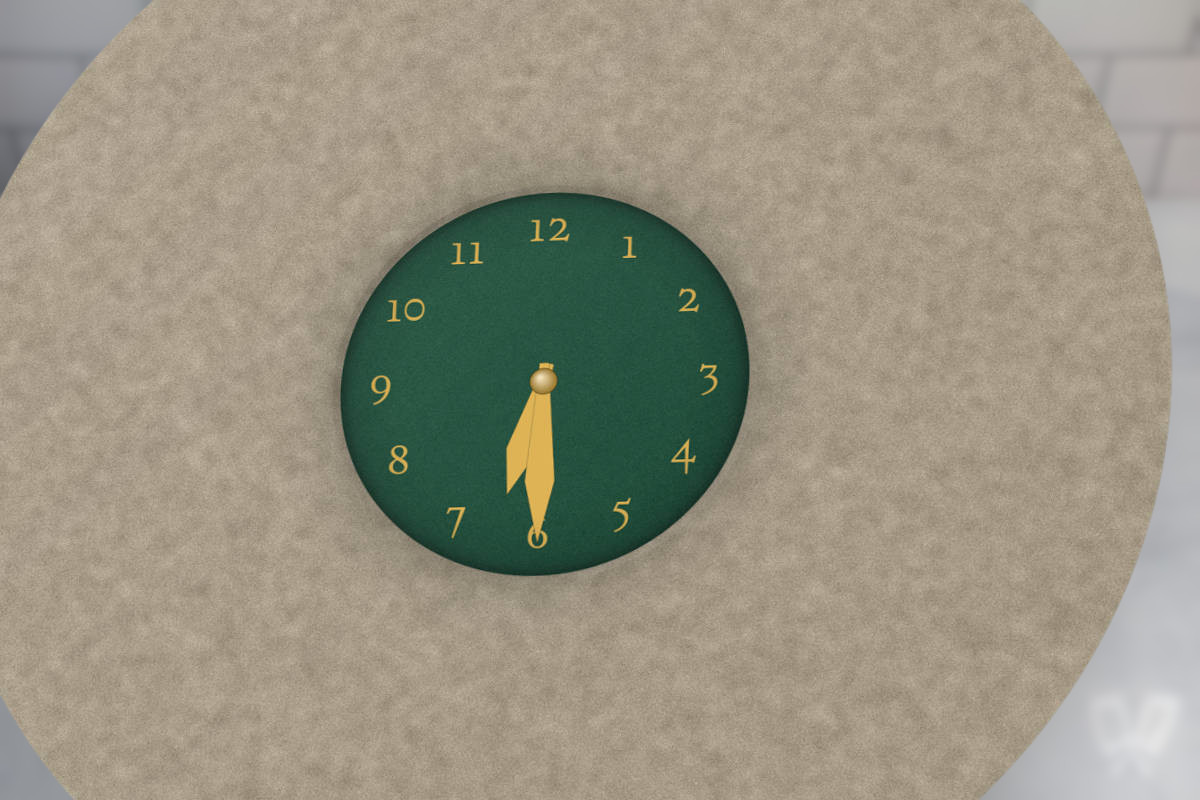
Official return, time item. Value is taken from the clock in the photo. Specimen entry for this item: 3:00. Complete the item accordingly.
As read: 6:30
